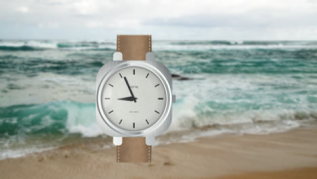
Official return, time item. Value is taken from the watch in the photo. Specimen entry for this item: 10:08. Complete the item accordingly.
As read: 8:56
